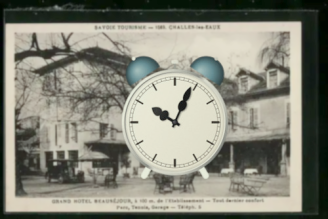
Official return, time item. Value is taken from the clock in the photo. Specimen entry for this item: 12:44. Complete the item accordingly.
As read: 10:04
